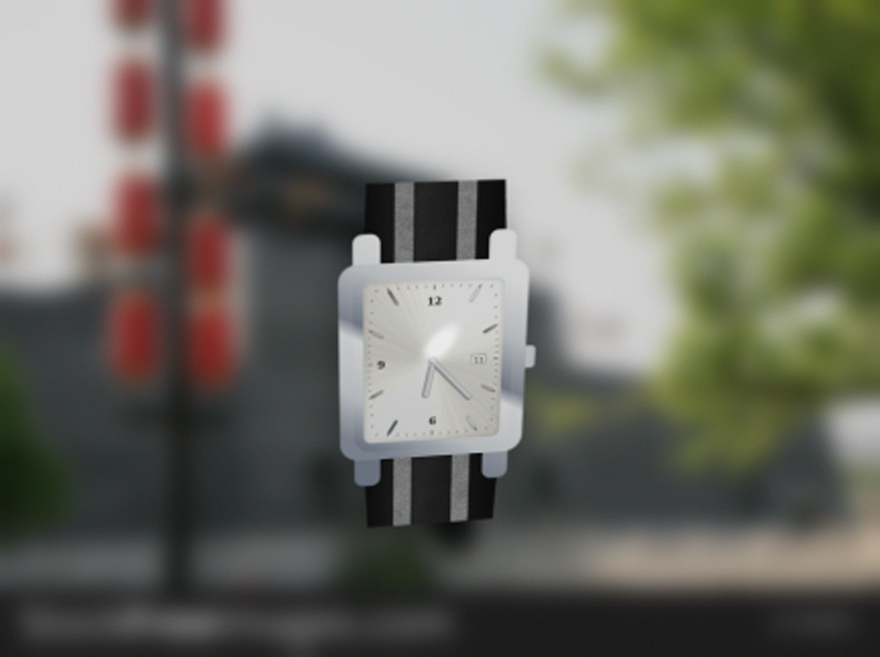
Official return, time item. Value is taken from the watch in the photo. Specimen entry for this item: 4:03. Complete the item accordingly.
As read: 6:23
